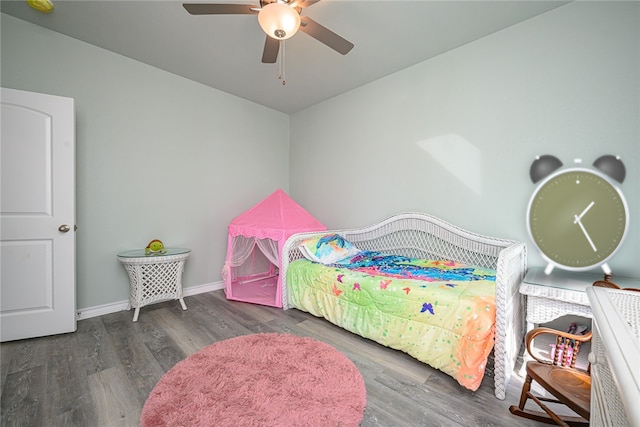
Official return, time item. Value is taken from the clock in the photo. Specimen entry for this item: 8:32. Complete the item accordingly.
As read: 1:25
